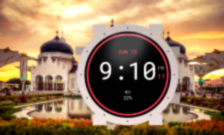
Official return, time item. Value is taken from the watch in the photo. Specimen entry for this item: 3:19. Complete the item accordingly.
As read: 9:10
